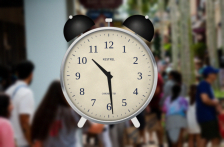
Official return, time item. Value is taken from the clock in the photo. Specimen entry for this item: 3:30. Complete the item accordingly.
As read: 10:29
